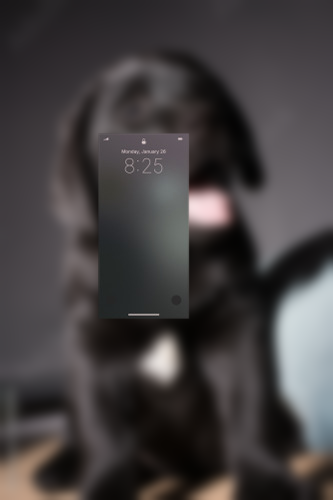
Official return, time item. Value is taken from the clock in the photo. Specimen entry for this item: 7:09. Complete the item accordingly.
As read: 8:25
